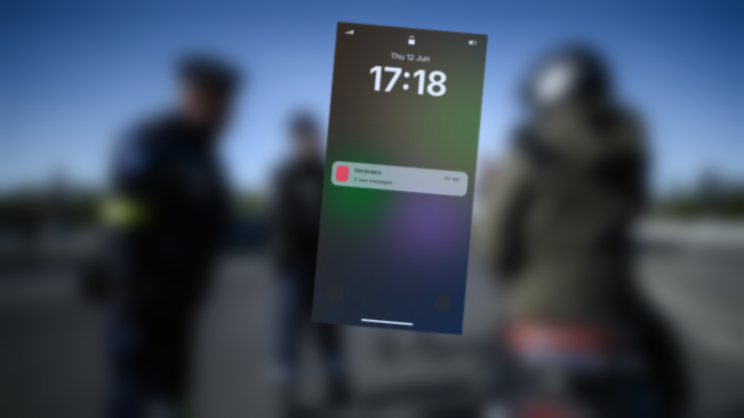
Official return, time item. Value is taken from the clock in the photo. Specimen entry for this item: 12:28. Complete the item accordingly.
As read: 17:18
